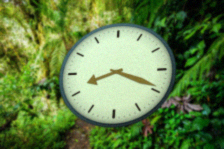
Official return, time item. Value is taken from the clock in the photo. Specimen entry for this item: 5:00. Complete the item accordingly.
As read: 8:19
